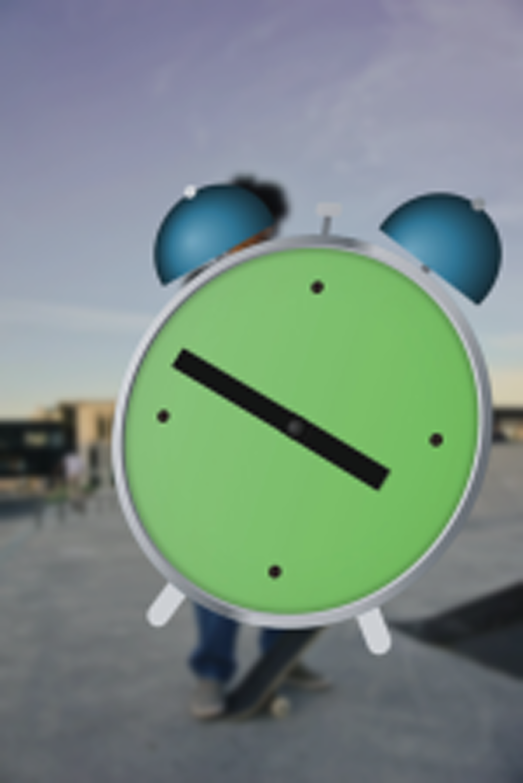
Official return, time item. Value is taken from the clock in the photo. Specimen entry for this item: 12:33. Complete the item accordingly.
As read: 3:49
